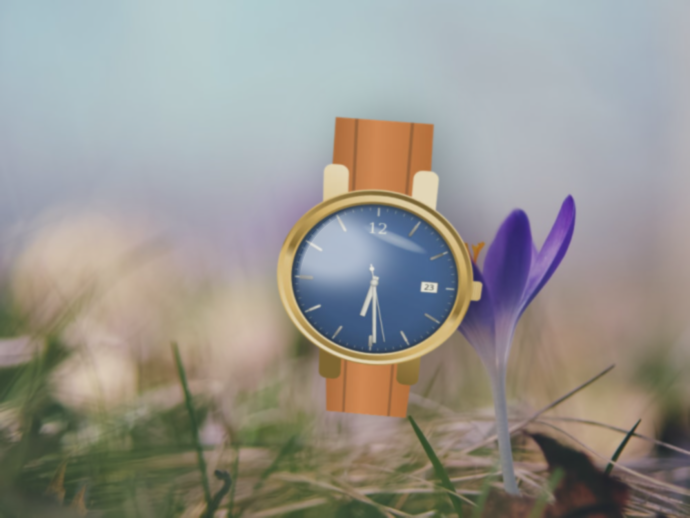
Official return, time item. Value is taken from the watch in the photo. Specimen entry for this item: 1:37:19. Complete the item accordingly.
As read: 6:29:28
